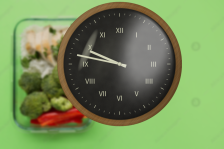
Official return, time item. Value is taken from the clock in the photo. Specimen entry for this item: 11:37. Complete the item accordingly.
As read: 9:47
